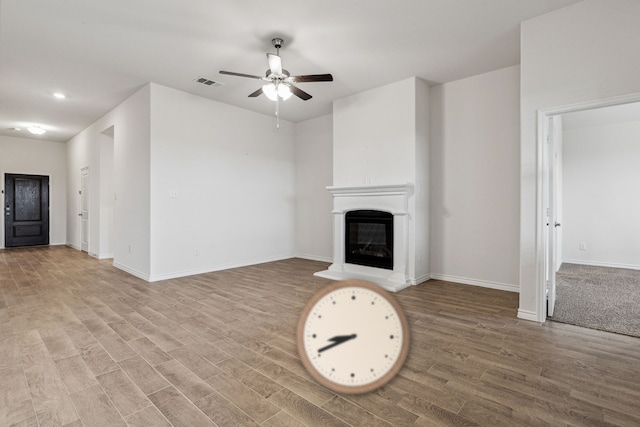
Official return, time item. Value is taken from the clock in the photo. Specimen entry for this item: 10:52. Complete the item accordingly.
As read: 8:41
